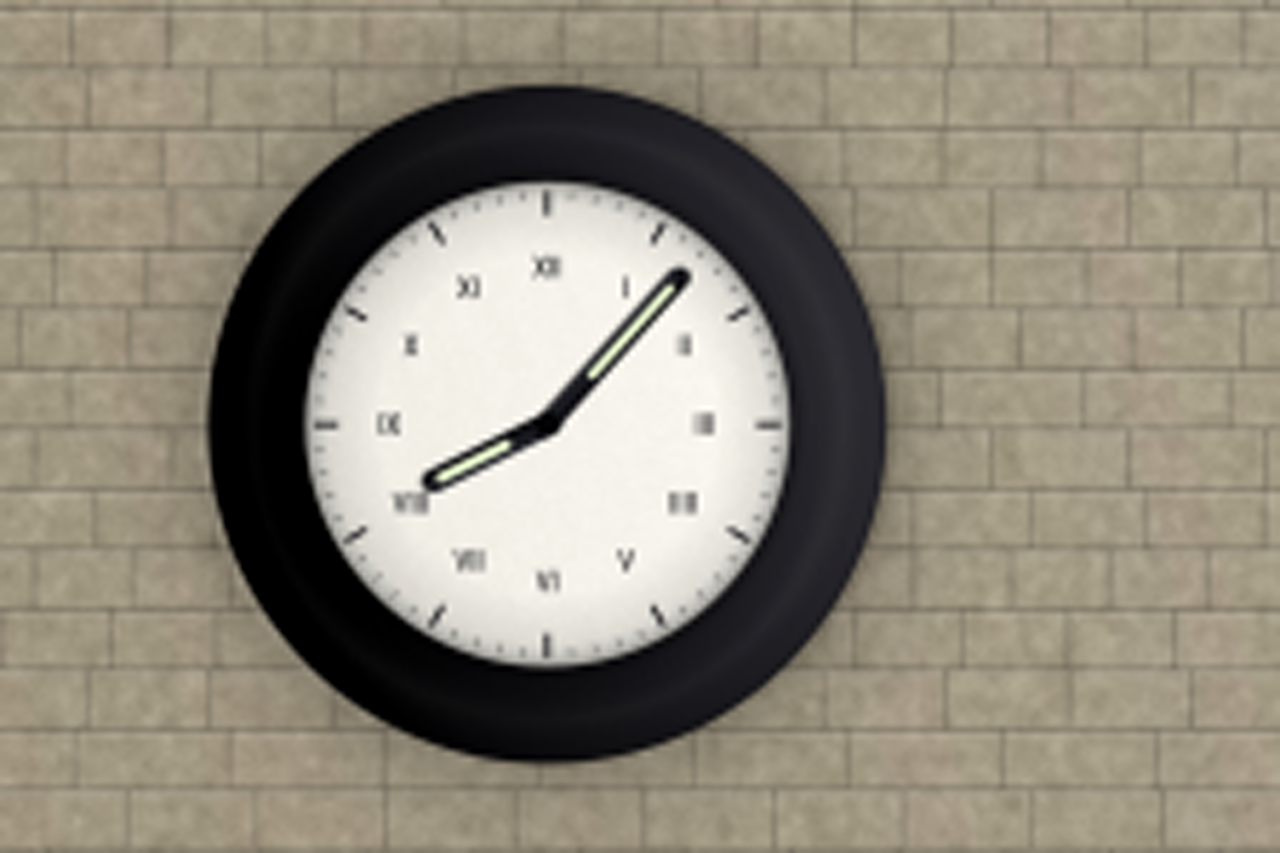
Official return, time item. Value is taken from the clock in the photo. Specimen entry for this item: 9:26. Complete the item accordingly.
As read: 8:07
